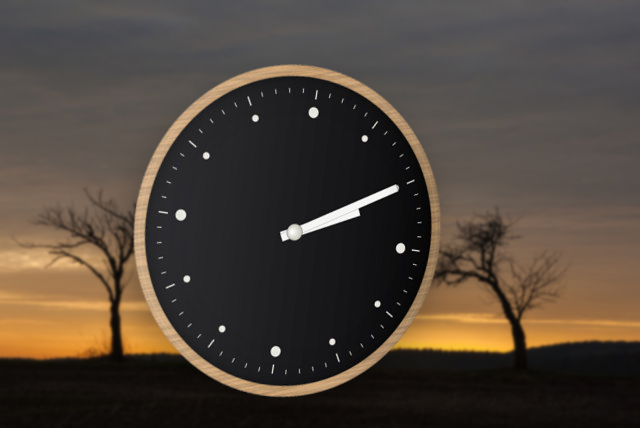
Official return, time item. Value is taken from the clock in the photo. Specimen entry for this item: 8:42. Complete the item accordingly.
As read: 2:10
